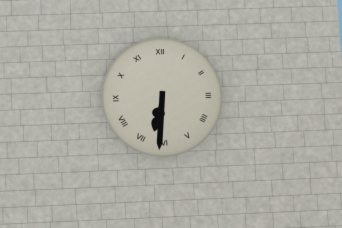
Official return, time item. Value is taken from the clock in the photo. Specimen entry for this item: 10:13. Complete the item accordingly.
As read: 6:31
